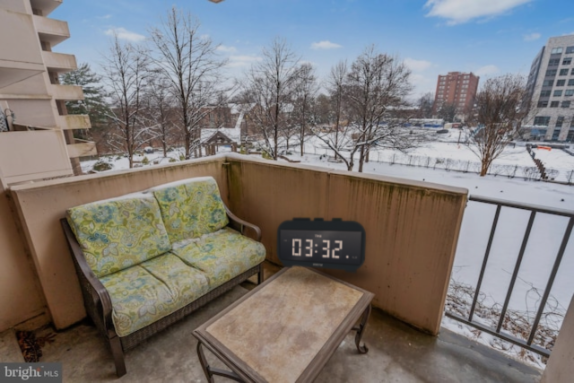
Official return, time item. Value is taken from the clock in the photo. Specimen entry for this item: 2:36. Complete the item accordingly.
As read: 3:32
